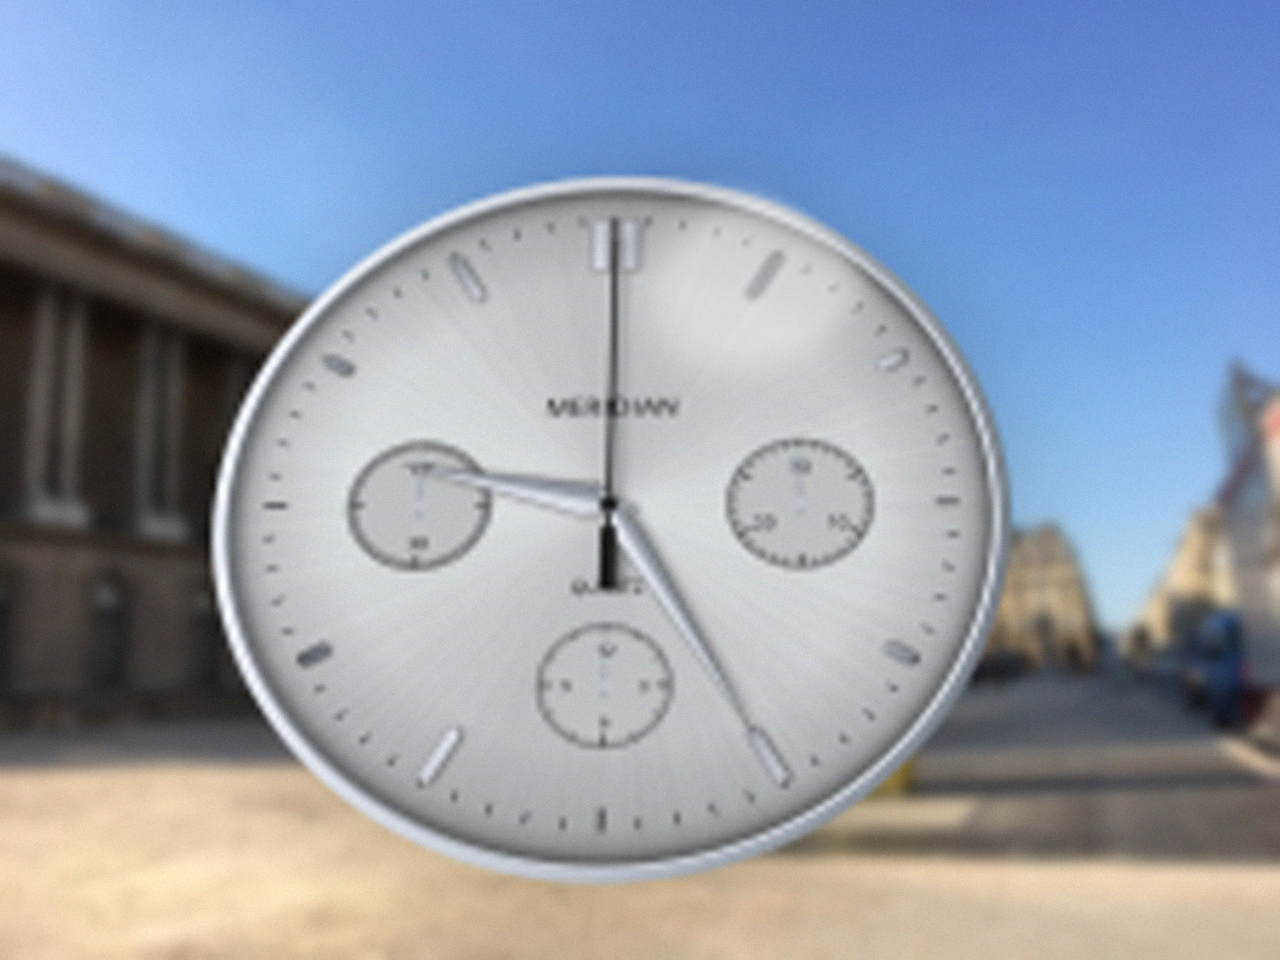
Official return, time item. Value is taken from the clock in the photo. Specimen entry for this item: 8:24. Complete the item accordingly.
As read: 9:25
